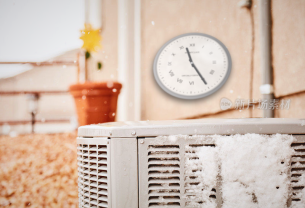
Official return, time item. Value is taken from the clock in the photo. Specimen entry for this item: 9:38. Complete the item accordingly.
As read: 11:25
